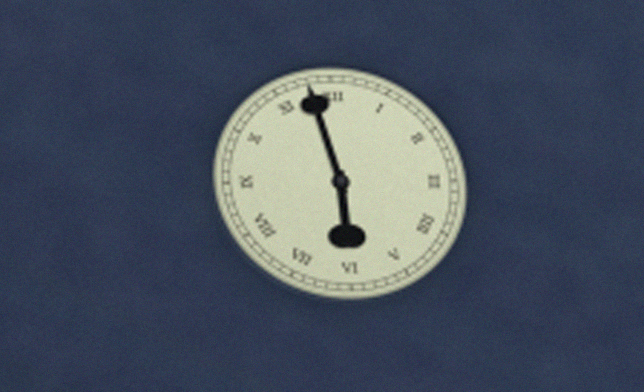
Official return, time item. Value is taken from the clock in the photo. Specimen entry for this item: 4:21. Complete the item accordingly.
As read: 5:58
